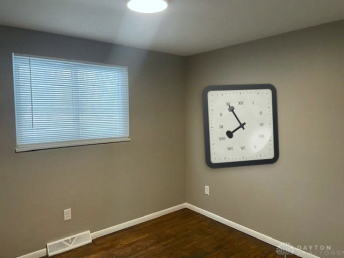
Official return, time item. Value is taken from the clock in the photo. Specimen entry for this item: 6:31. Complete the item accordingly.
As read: 7:55
